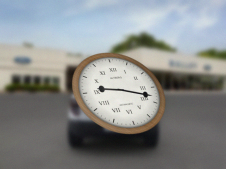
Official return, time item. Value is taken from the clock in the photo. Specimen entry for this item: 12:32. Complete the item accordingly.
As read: 9:18
